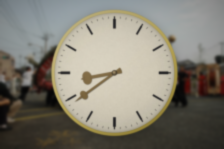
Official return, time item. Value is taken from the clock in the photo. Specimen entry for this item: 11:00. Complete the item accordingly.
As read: 8:39
